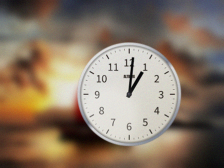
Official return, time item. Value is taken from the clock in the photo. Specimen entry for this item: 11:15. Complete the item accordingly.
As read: 1:01
